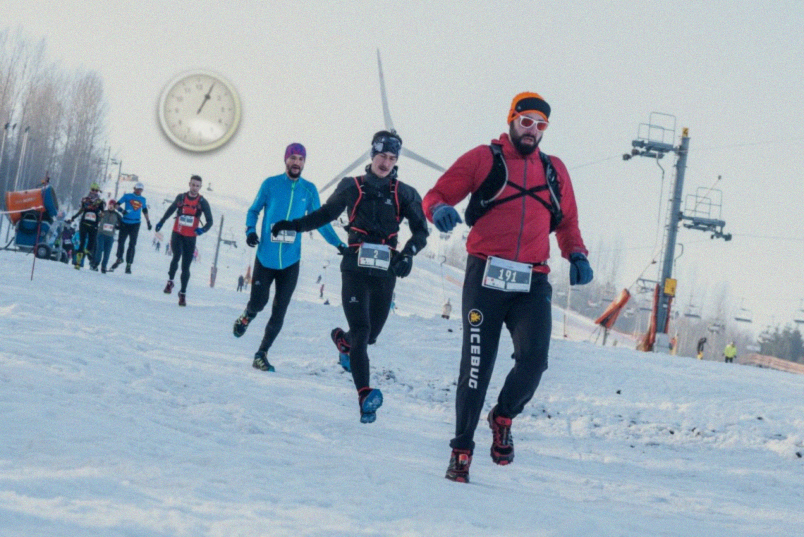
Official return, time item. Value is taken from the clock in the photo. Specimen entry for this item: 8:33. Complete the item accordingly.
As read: 1:05
